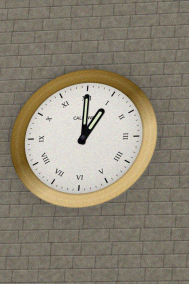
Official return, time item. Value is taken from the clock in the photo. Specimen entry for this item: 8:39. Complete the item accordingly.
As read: 1:00
